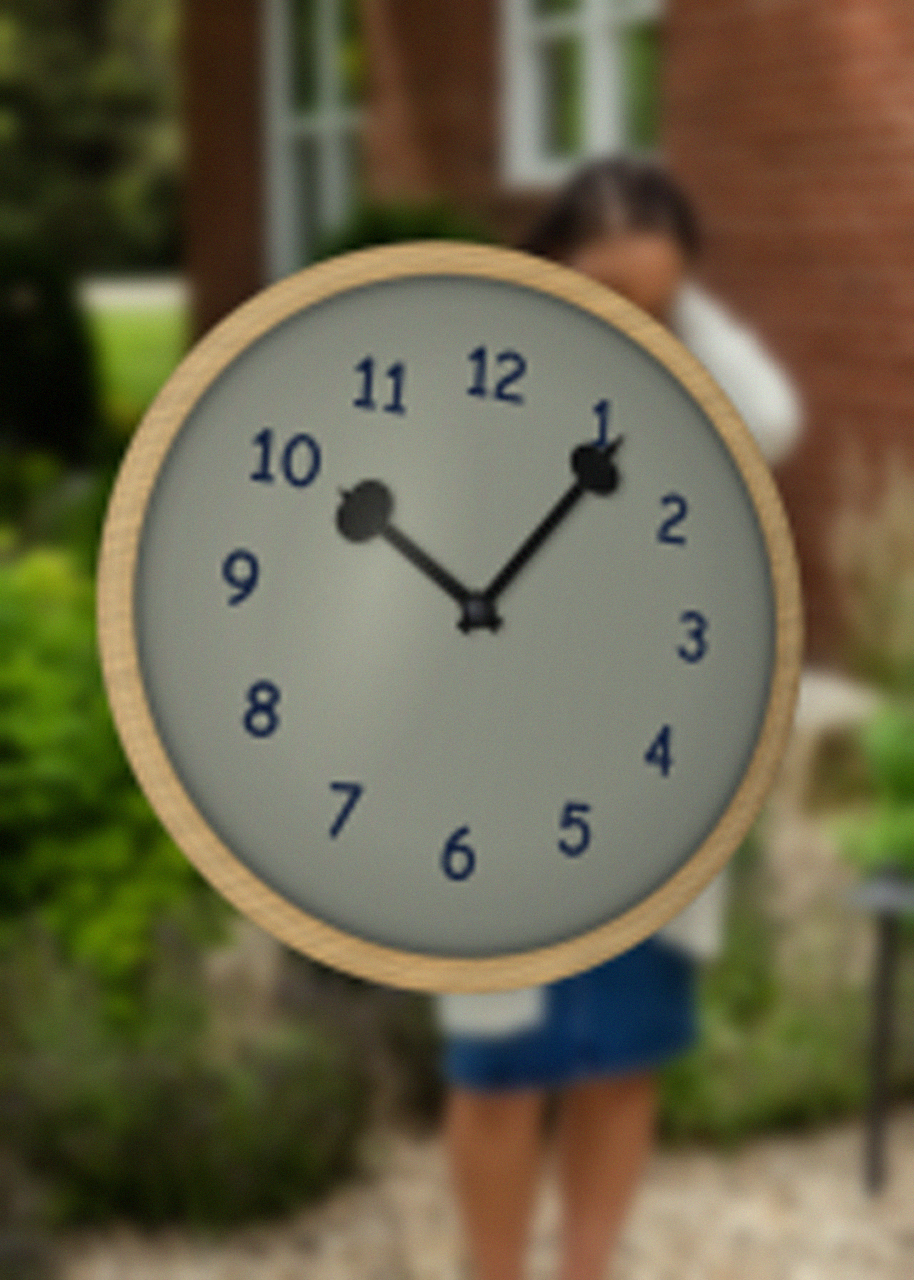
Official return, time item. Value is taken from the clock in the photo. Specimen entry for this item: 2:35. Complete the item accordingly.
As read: 10:06
